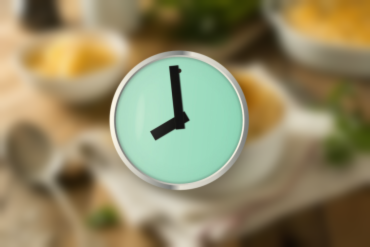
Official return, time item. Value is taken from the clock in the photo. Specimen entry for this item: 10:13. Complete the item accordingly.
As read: 7:59
